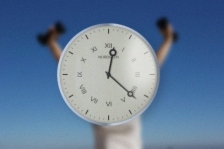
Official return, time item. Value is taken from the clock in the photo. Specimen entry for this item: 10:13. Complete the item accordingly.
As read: 12:22
